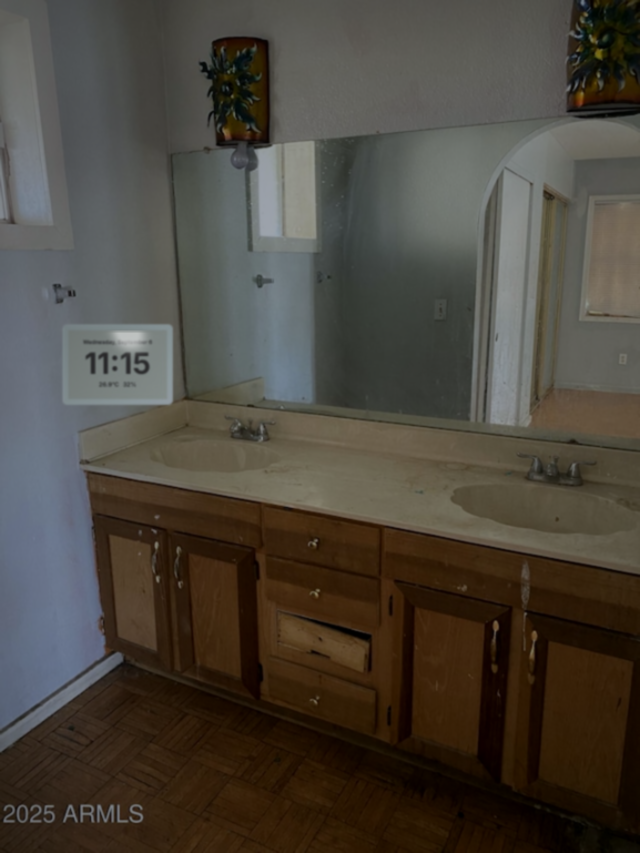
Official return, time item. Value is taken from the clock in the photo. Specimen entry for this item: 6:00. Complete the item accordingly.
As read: 11:15
